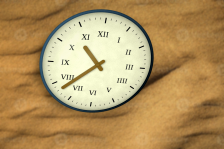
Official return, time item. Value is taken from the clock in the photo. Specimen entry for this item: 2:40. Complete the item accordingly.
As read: 10:38
